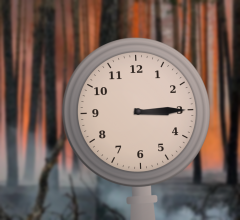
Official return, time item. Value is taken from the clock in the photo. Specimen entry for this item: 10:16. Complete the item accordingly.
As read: 3:15
